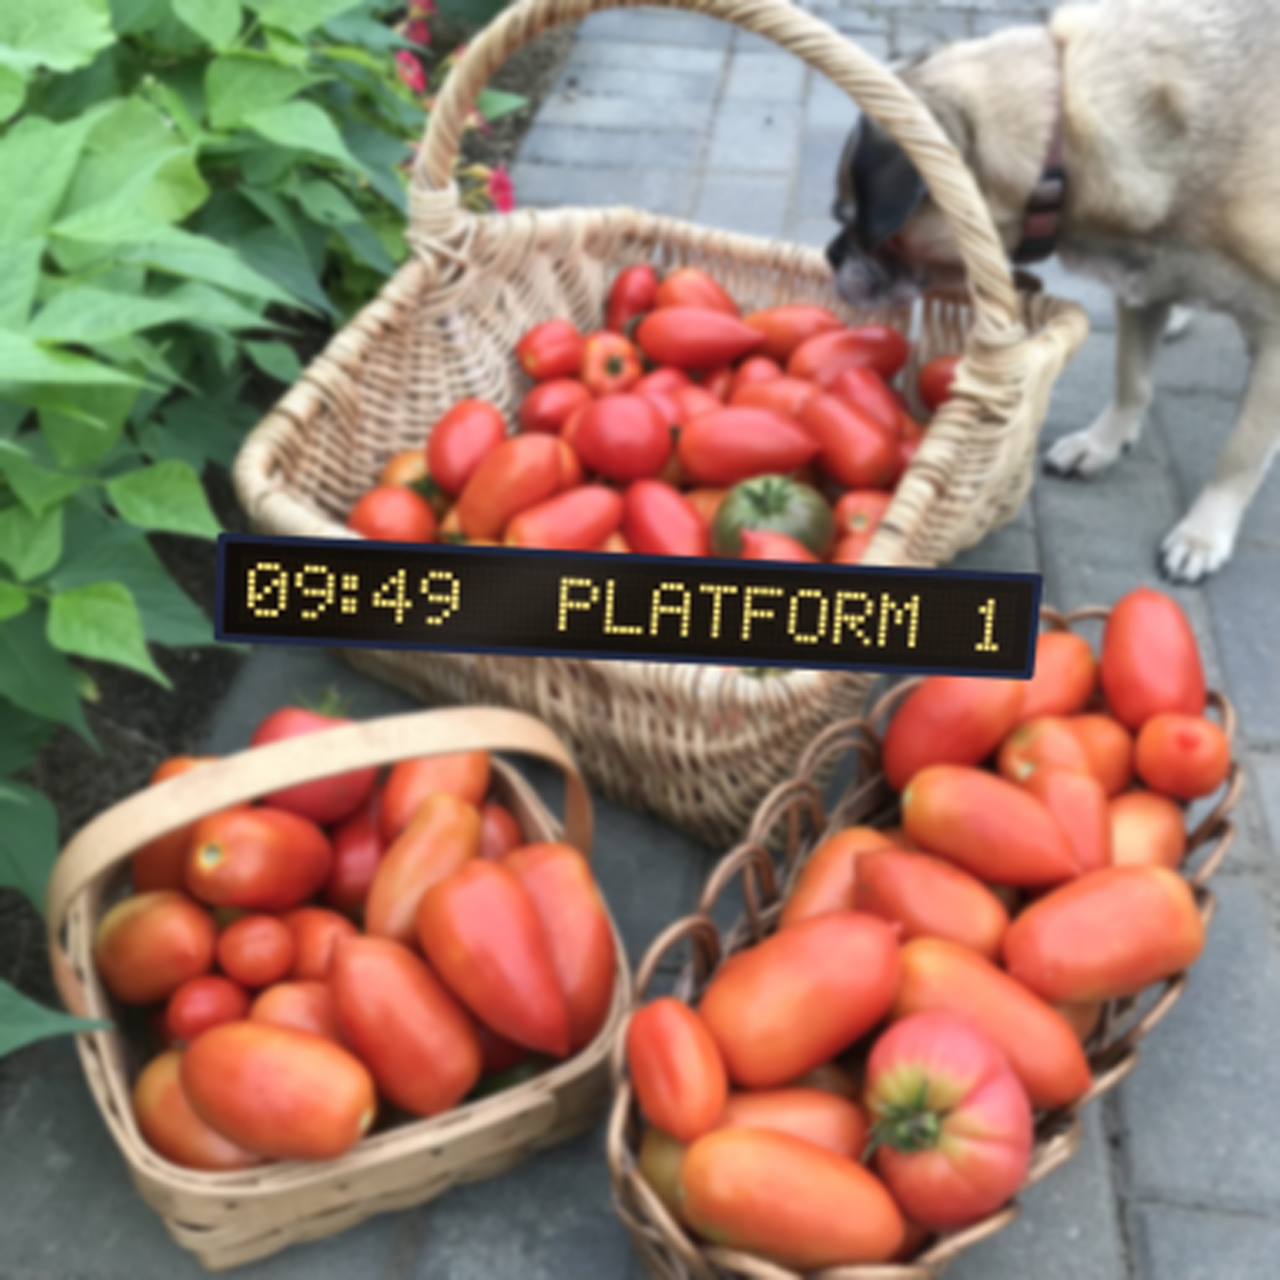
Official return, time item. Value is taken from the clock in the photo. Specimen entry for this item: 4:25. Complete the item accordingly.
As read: 9:49
